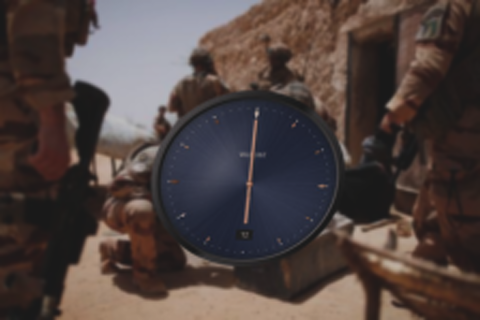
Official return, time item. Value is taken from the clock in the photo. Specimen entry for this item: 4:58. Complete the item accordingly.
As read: 6:00
